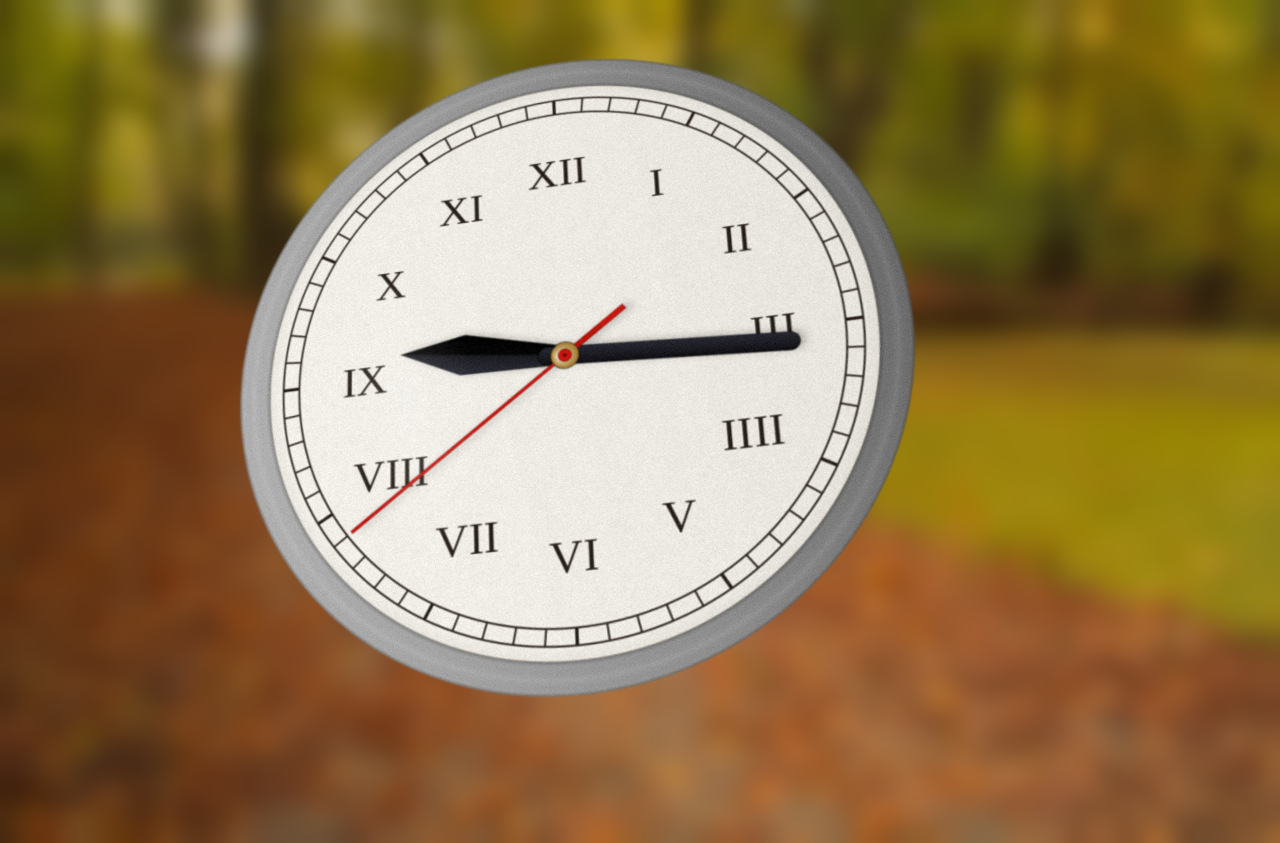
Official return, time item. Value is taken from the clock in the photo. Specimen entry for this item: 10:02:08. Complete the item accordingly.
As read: 9:15:39
